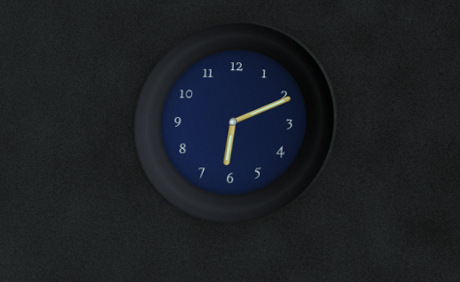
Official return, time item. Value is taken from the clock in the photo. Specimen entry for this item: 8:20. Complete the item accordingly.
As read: 6:11
